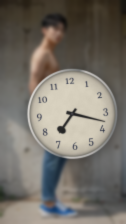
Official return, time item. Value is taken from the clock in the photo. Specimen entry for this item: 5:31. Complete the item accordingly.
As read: 7:18
